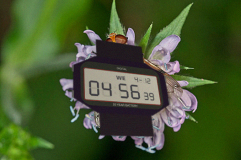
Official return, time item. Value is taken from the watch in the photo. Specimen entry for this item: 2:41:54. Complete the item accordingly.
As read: 4:56:39
